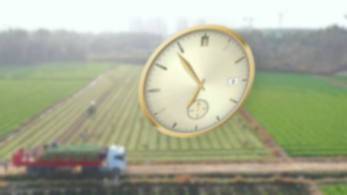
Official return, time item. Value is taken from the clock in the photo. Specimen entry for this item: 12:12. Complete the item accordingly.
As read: 6:54
